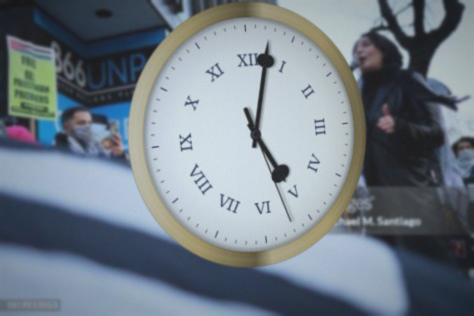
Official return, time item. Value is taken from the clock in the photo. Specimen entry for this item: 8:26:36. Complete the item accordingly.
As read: 5:02:27
